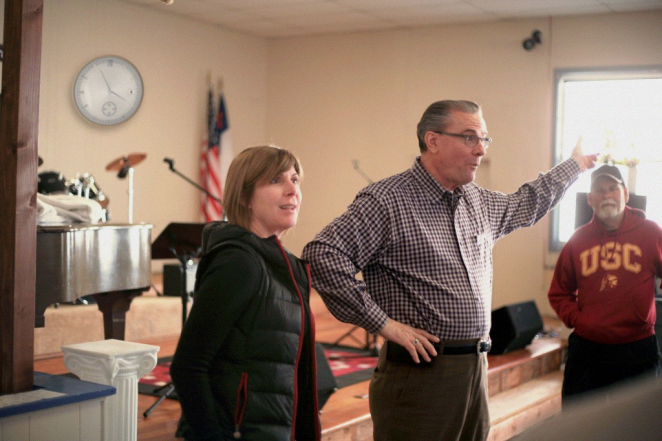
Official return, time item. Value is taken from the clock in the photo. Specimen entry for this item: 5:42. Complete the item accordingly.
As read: 3:56
